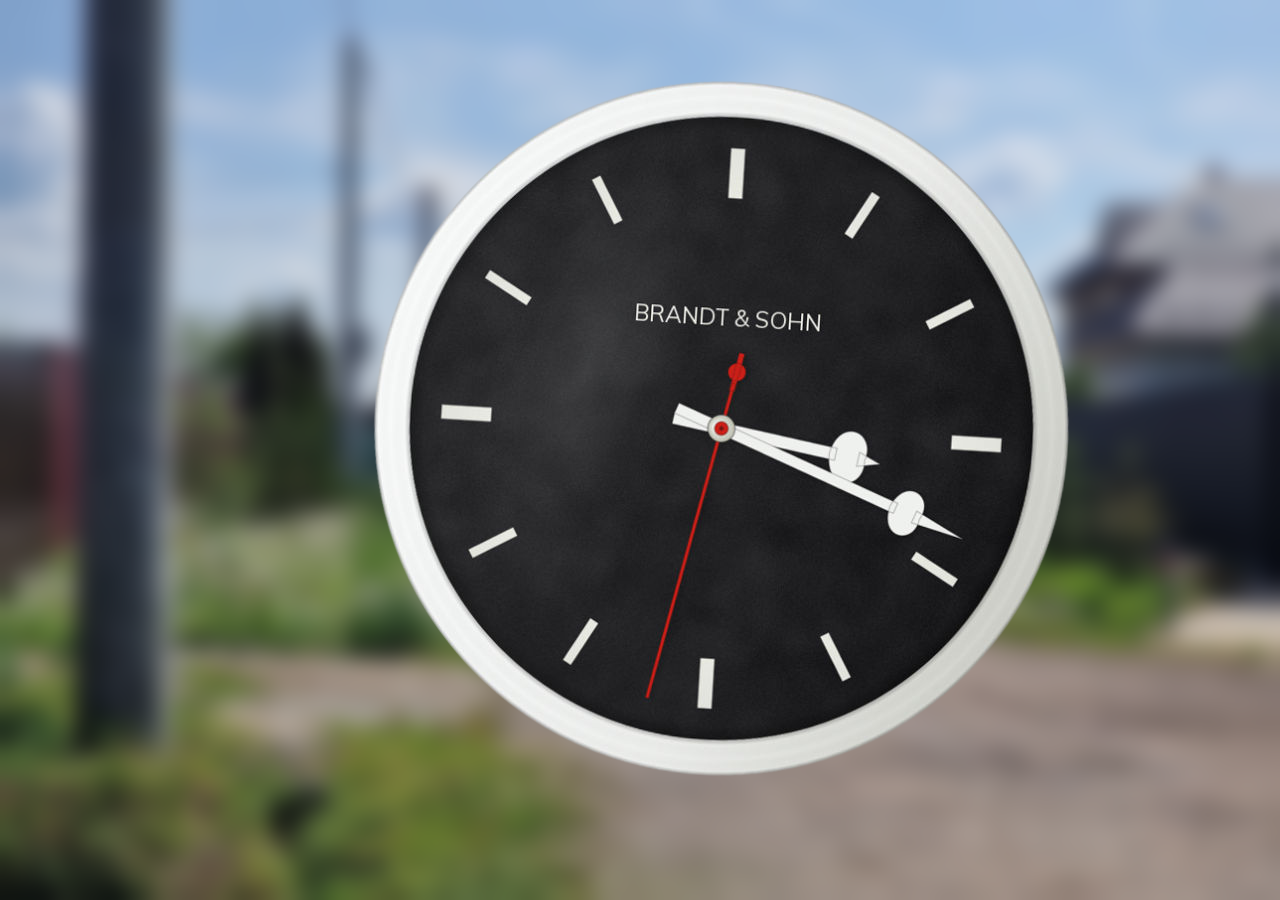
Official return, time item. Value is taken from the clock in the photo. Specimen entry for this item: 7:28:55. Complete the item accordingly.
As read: 3:18:32
